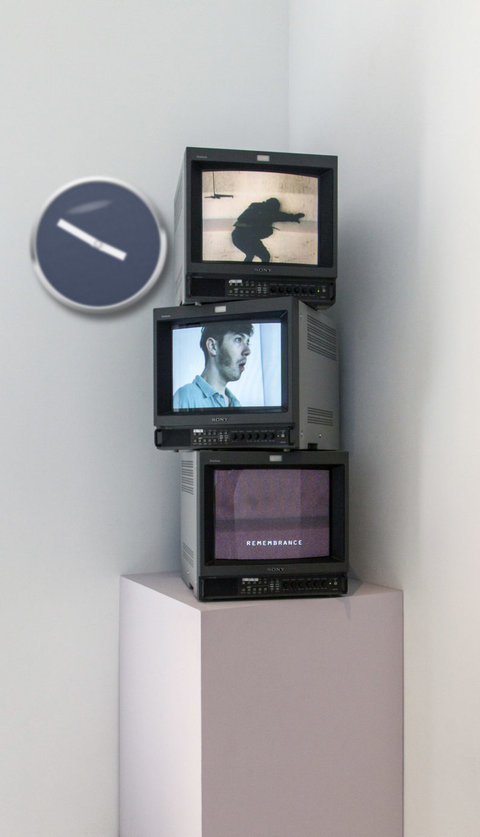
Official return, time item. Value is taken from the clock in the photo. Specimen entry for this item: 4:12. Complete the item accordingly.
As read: 3:50
